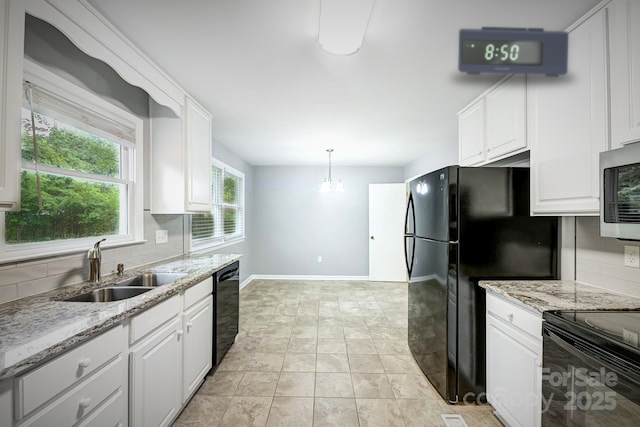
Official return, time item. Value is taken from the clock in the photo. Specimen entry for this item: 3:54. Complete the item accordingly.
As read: 8:50
